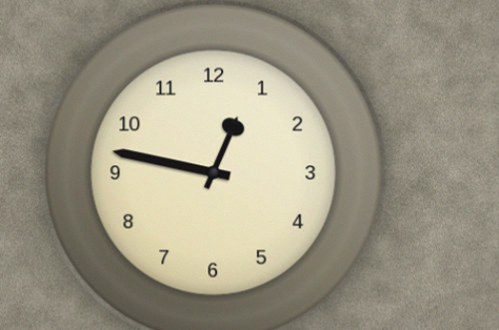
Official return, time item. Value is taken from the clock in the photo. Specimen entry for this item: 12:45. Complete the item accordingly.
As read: 12:47
